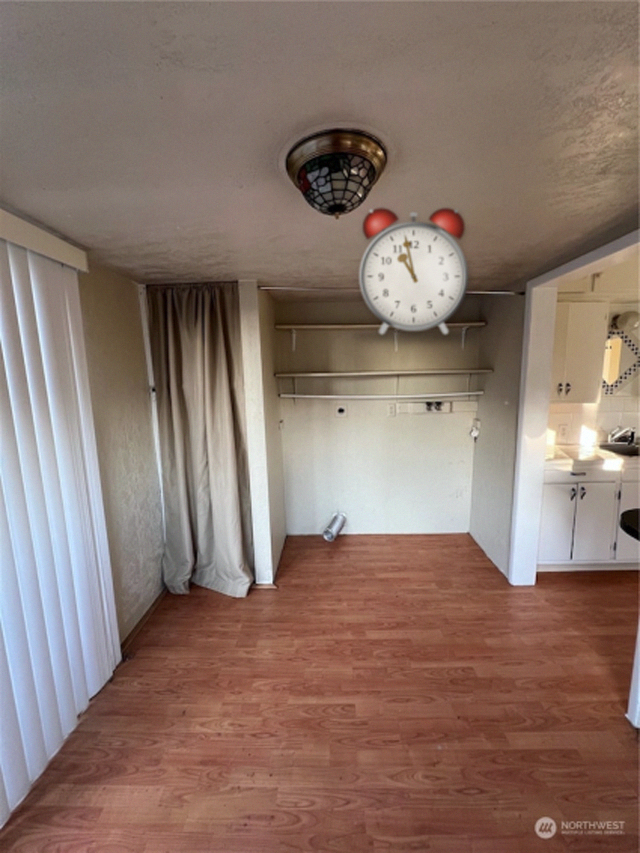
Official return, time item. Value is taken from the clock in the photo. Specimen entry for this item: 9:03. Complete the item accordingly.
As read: 10:58
